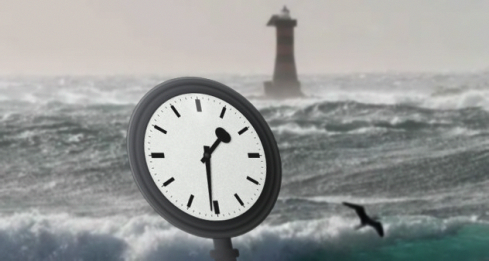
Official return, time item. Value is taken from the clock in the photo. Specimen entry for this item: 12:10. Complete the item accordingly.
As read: 1:31
